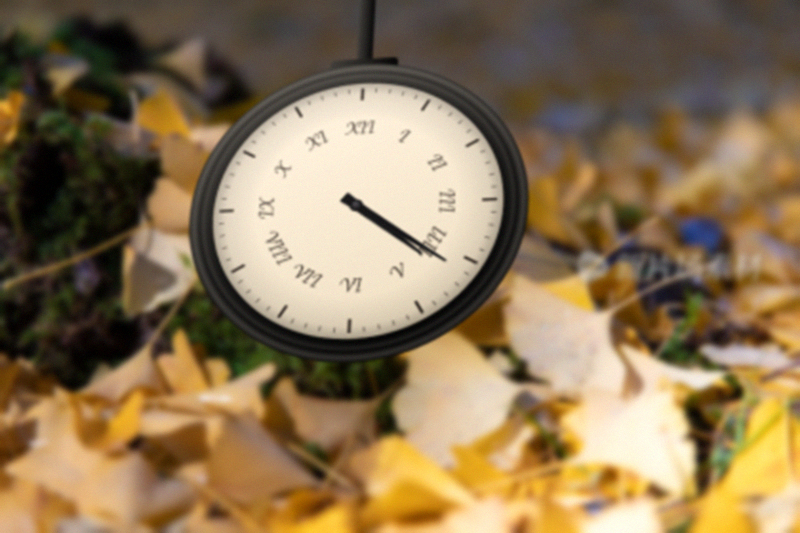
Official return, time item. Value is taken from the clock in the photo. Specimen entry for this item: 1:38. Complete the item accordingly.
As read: 4:21
